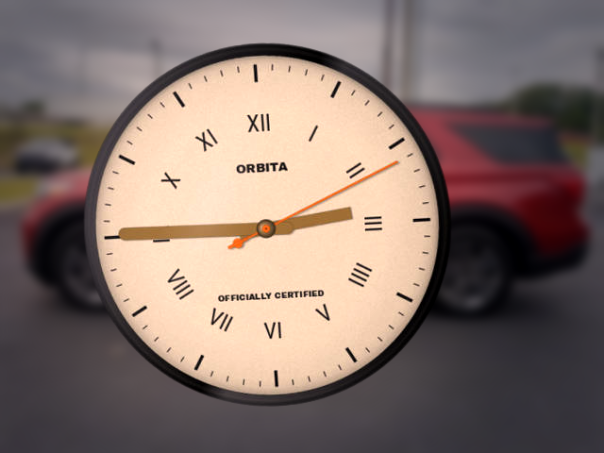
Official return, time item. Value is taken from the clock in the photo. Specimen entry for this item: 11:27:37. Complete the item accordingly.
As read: 2:45:11
